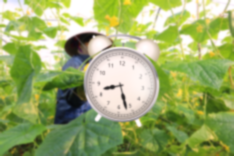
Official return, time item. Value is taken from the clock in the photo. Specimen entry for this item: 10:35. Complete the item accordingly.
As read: 8:27
